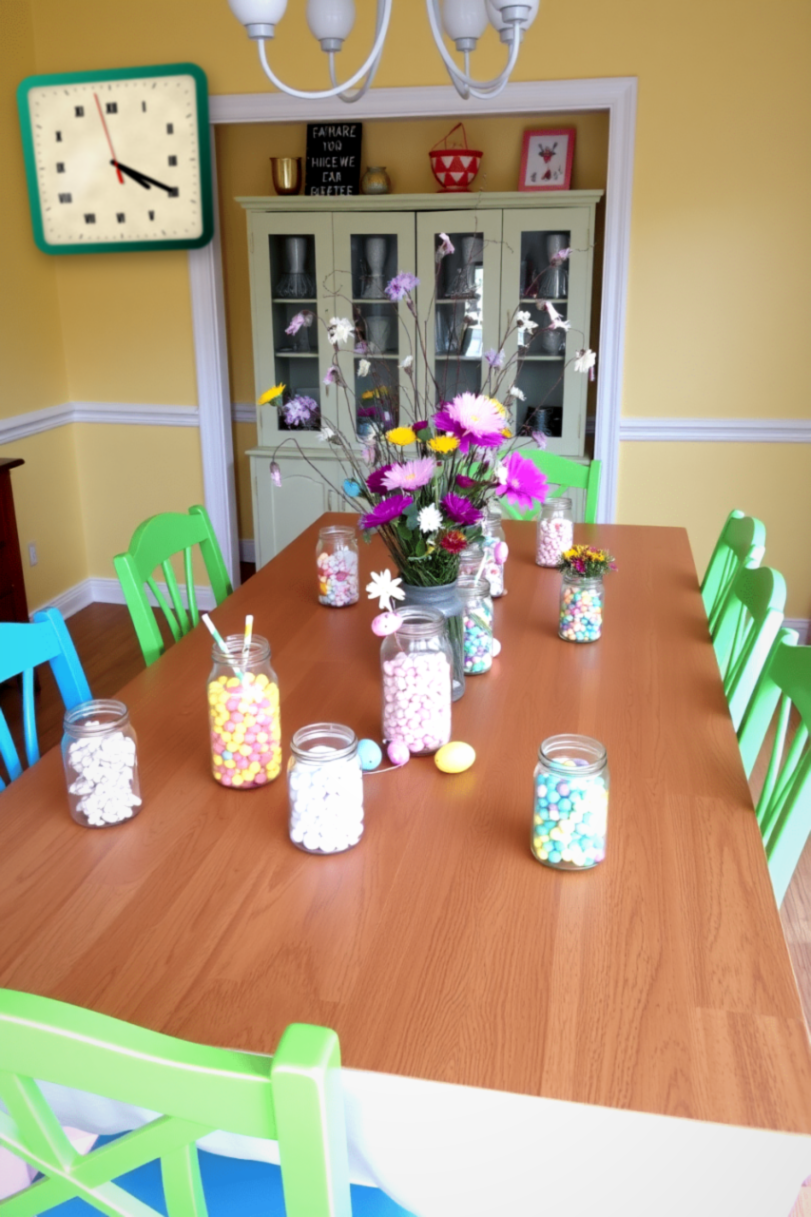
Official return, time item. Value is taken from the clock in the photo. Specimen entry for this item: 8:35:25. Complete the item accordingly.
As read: 4:19:58
